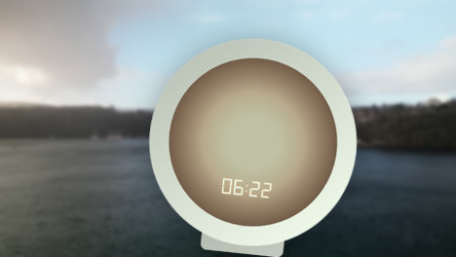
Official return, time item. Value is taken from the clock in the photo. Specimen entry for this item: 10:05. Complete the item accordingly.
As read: 6:22
